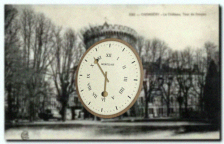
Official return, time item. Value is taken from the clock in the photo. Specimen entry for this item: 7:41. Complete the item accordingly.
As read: 5:53
